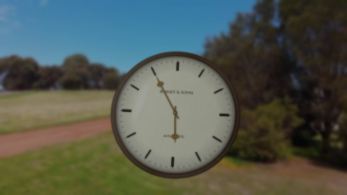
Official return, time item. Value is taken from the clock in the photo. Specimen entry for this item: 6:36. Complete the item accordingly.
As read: 5:55
